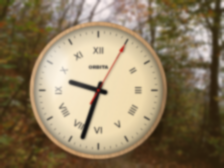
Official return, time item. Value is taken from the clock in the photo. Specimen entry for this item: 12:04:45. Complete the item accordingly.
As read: 9:33:05
